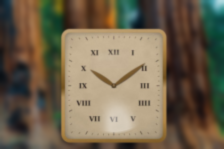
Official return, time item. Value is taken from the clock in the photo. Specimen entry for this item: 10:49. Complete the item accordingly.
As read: 10:09
